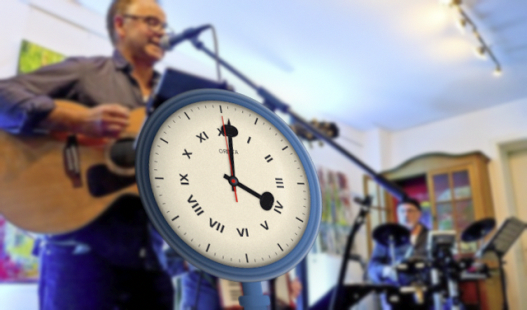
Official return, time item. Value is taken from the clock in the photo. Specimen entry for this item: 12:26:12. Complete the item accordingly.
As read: 4:01:00
